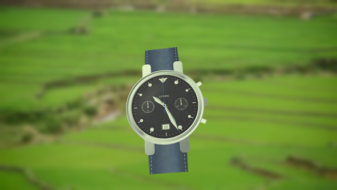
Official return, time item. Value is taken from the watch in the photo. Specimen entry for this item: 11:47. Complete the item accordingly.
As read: 10:26
